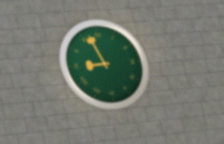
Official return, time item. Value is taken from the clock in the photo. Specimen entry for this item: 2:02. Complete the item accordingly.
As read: 8:57
